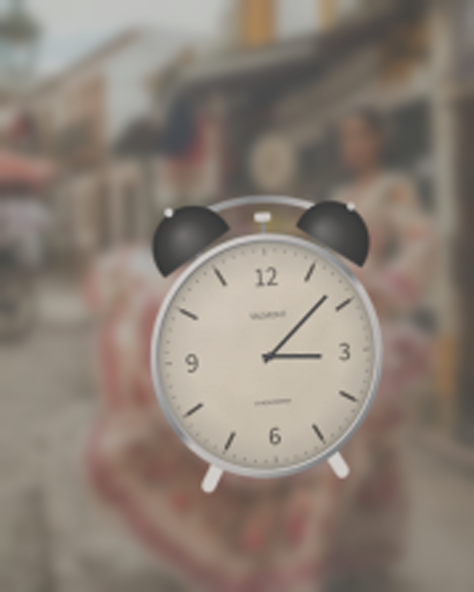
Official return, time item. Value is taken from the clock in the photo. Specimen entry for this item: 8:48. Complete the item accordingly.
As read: 3:08
